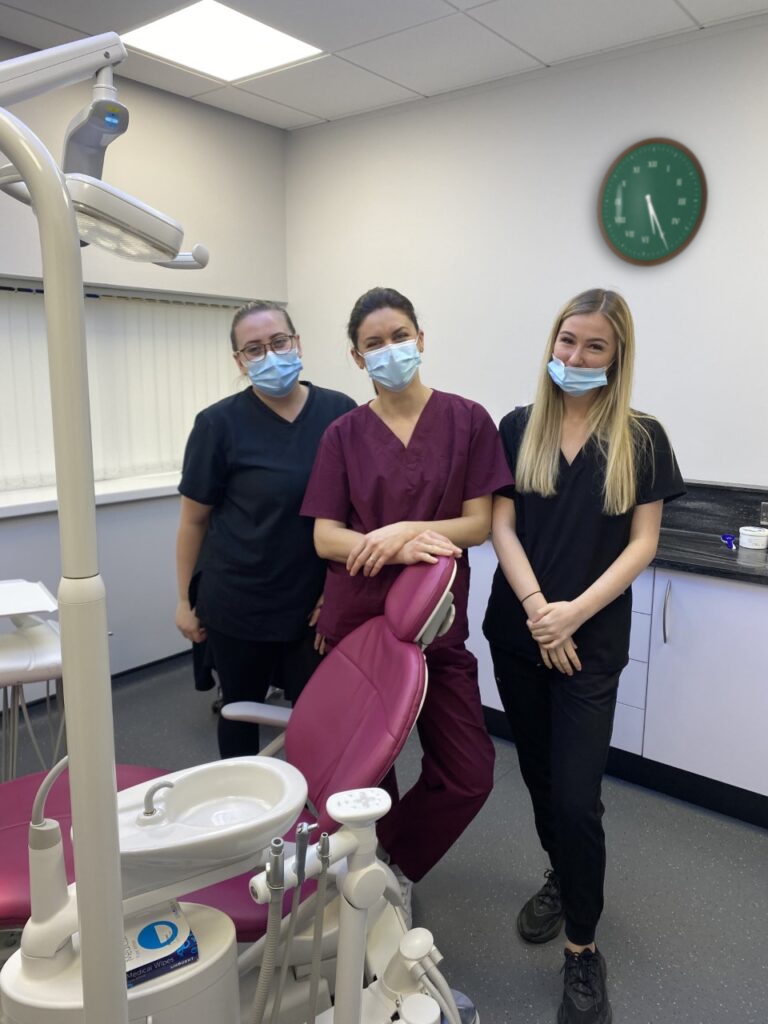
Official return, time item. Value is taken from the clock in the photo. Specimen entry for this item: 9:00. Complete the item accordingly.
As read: 5:25
